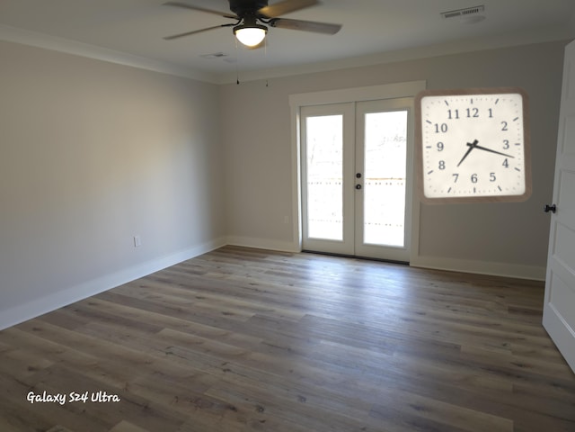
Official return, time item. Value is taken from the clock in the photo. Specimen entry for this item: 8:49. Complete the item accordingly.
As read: 7:18
